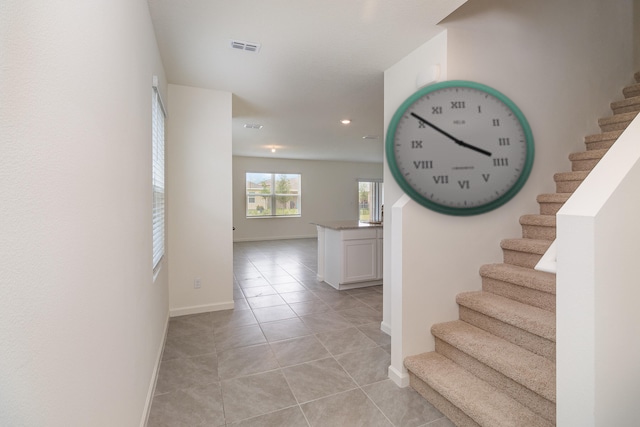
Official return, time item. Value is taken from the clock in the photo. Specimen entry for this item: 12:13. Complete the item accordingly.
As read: 3:51
